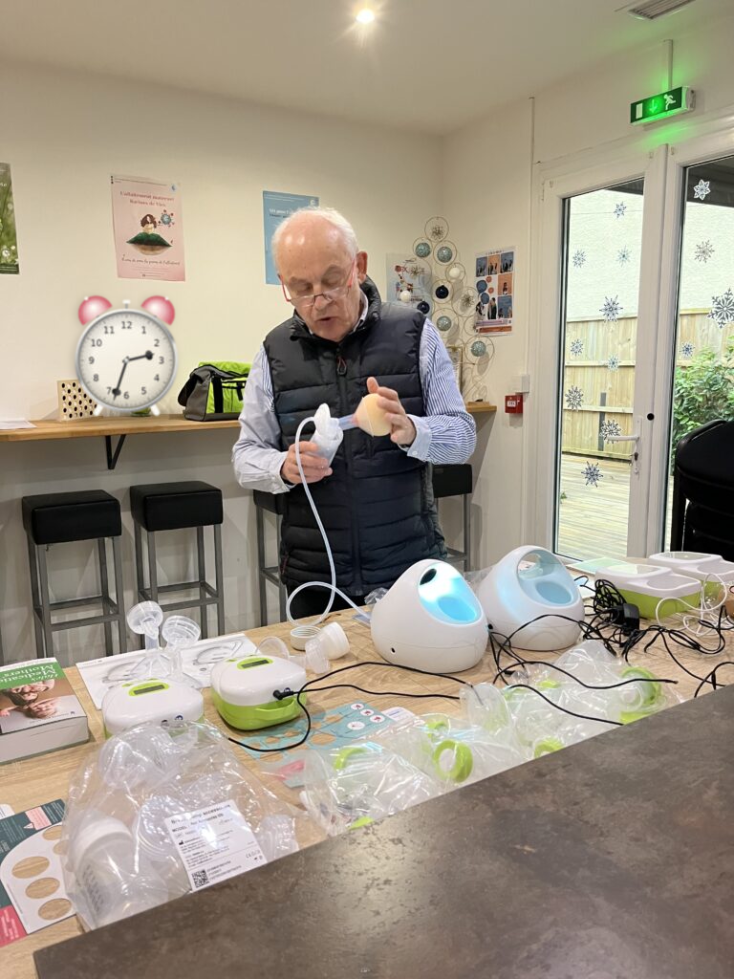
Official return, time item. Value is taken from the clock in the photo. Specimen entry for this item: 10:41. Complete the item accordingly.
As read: 2:33
